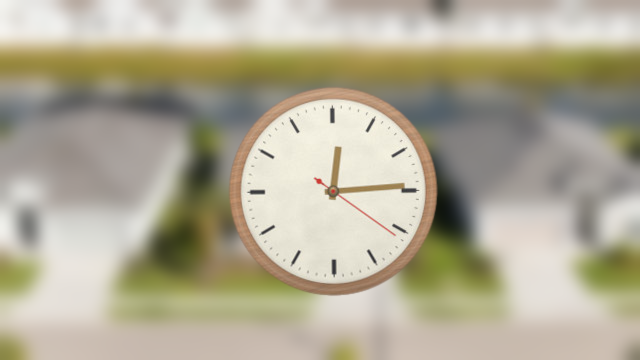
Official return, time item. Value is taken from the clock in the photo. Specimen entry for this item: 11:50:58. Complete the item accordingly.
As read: 12:14:21
